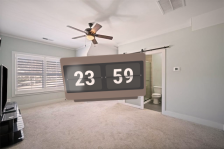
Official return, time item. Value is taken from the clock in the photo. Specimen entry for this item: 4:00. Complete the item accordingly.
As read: 23:59
